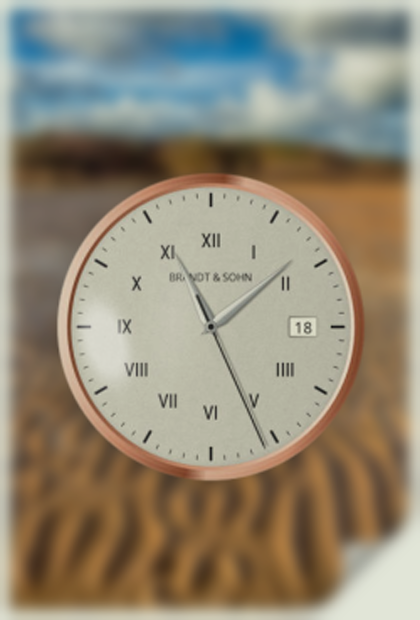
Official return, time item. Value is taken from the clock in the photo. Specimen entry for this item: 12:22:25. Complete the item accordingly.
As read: 11:08:26
